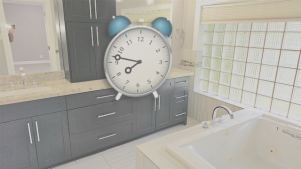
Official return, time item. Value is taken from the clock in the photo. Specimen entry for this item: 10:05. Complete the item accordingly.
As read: 7:47
